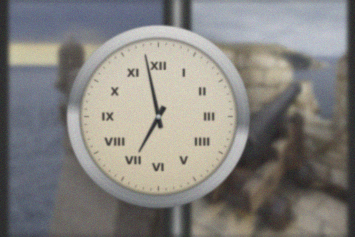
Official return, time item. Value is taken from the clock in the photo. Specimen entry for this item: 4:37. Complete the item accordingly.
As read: 6:58
